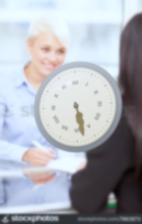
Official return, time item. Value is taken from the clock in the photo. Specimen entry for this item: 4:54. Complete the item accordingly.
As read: 5:28
